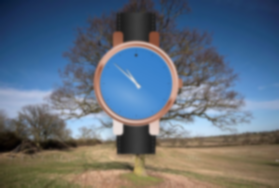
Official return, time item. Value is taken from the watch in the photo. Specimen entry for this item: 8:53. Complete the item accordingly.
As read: 10:52
